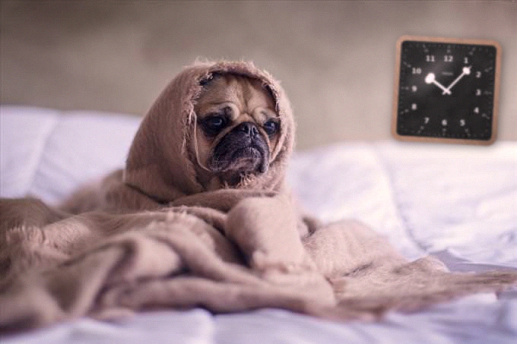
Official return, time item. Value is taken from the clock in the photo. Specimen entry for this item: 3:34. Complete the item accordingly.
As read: 10:07
